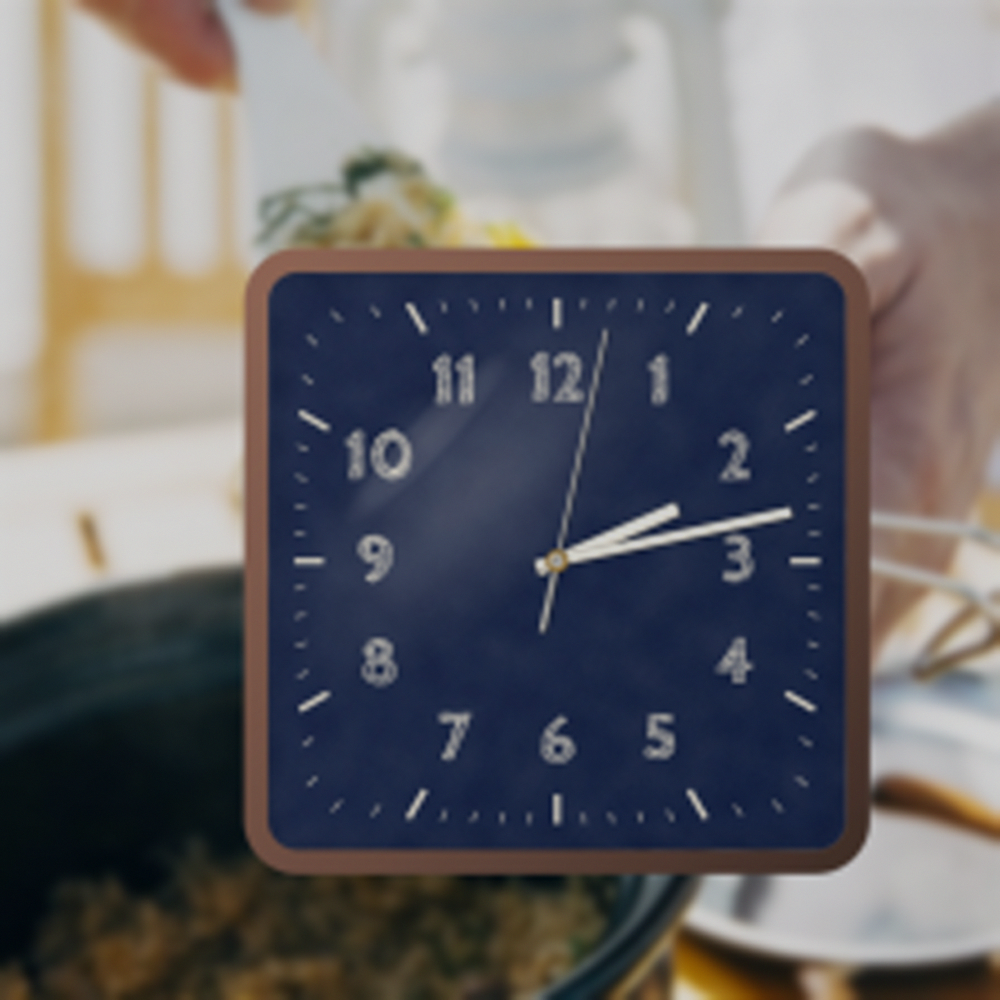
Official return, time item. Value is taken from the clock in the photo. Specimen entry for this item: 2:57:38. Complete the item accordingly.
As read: 2:13:02
